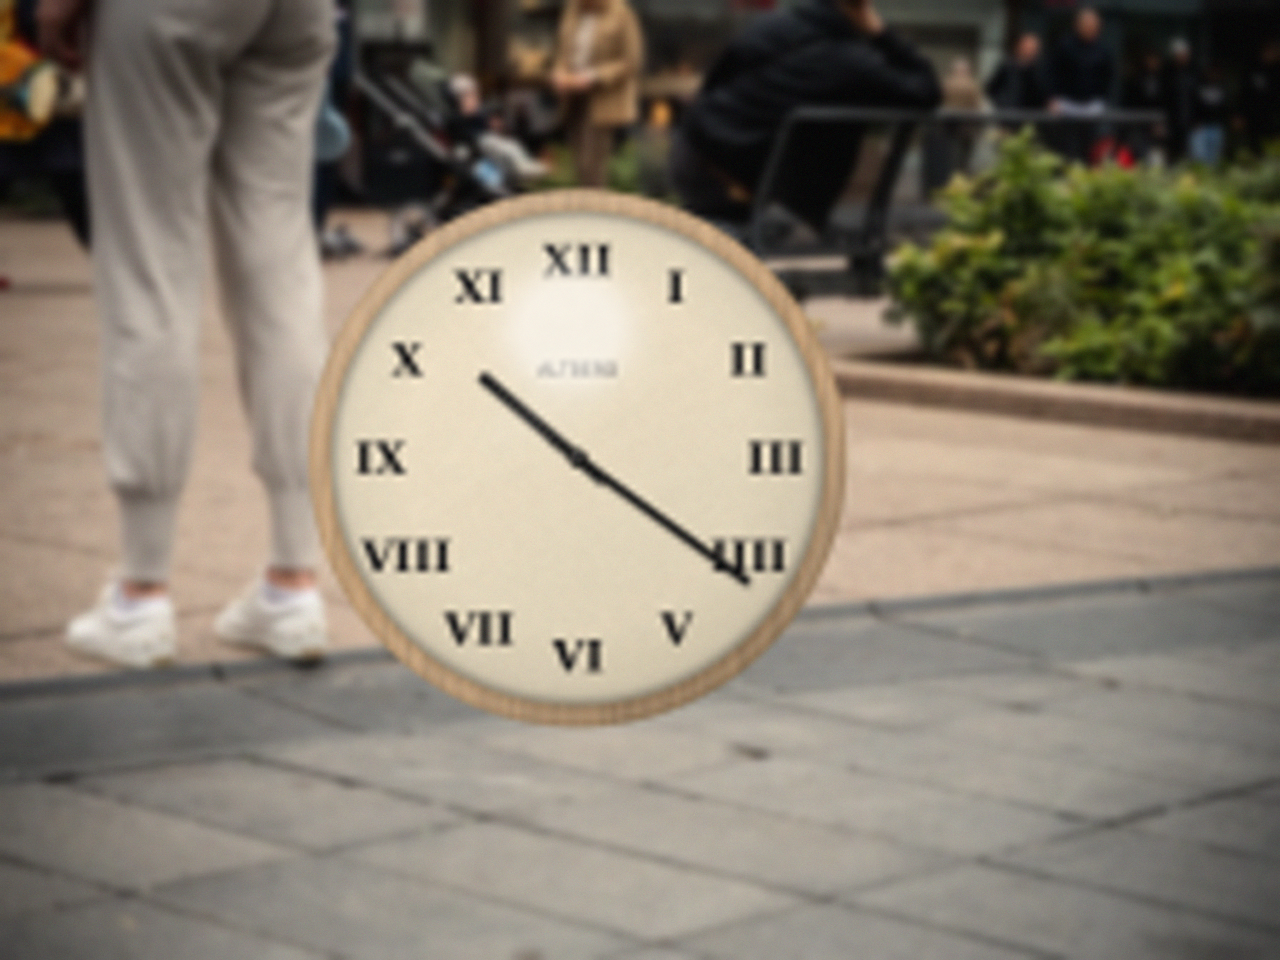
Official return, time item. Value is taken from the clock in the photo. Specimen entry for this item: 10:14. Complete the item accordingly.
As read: 10:21
